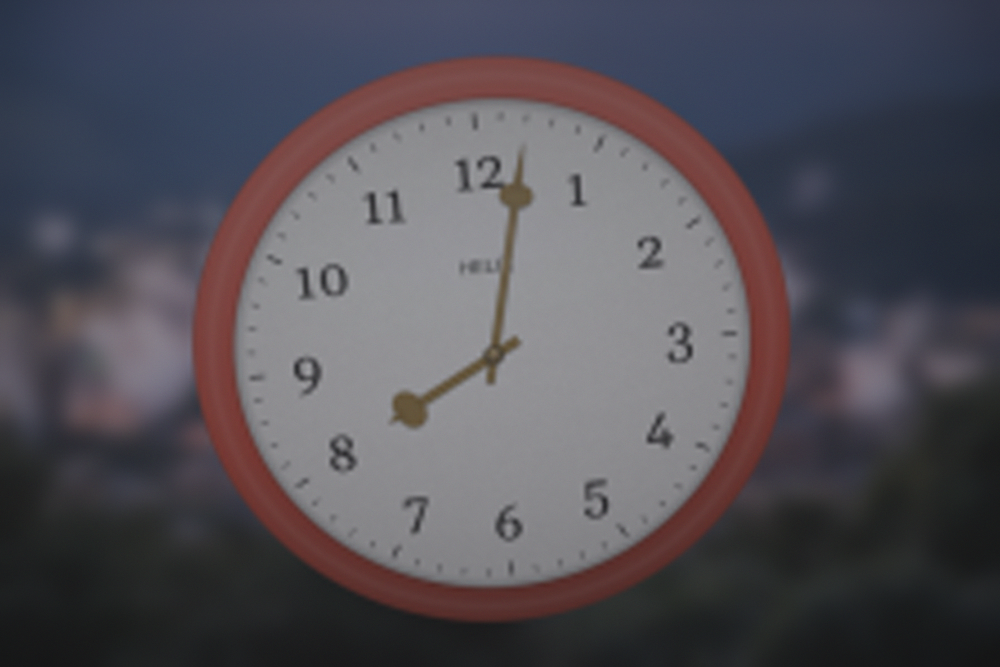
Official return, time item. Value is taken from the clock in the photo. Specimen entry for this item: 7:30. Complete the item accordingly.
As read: 8:02
